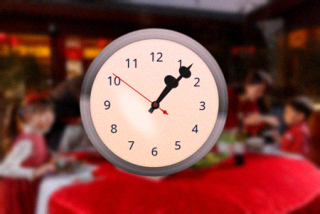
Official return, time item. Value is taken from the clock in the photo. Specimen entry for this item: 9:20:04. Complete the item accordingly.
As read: 1:06:51
